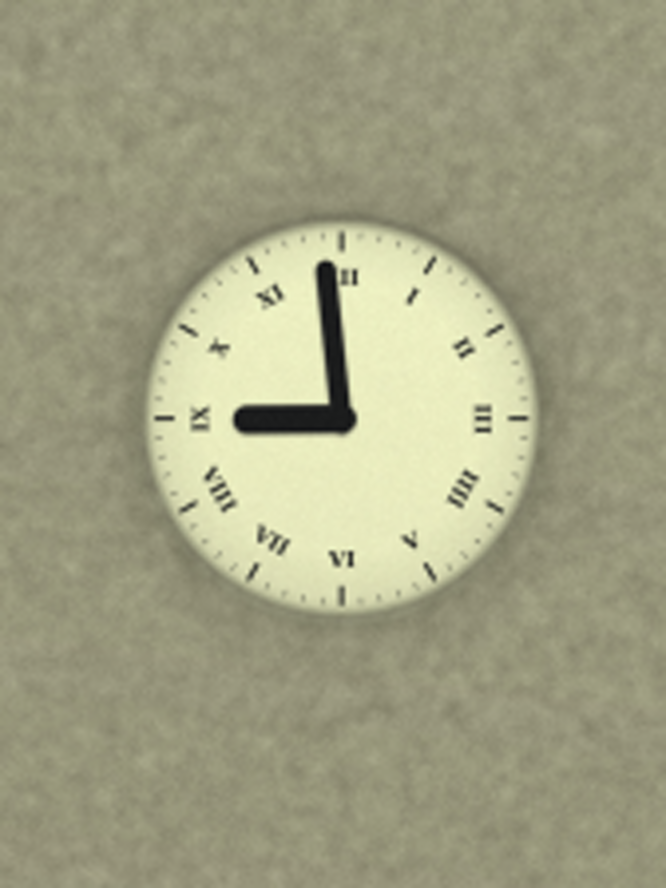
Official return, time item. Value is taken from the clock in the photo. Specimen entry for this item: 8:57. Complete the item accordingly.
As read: 8:59
